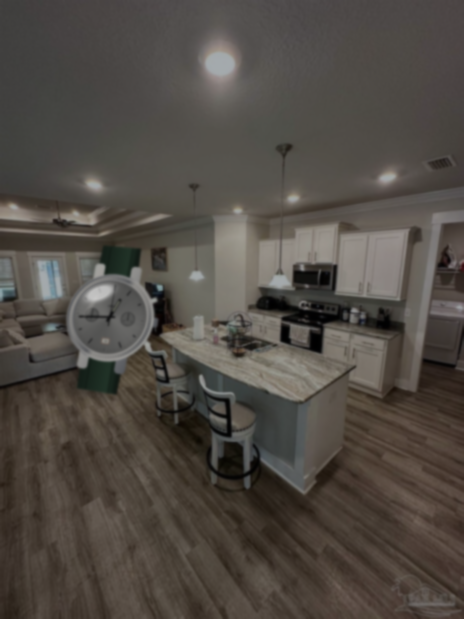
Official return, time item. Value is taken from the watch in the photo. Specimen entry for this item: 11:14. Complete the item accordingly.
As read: 12:44
